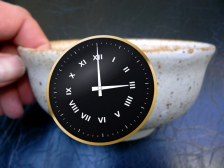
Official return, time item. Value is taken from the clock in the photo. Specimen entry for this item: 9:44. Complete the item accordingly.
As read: 3:00
